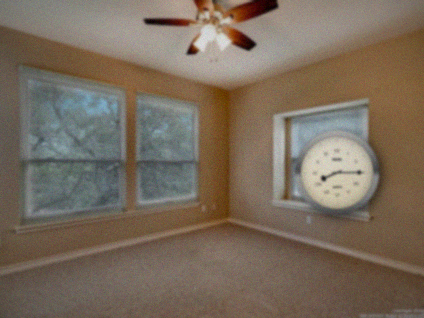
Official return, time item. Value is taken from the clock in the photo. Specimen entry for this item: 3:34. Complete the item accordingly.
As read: 8:15
